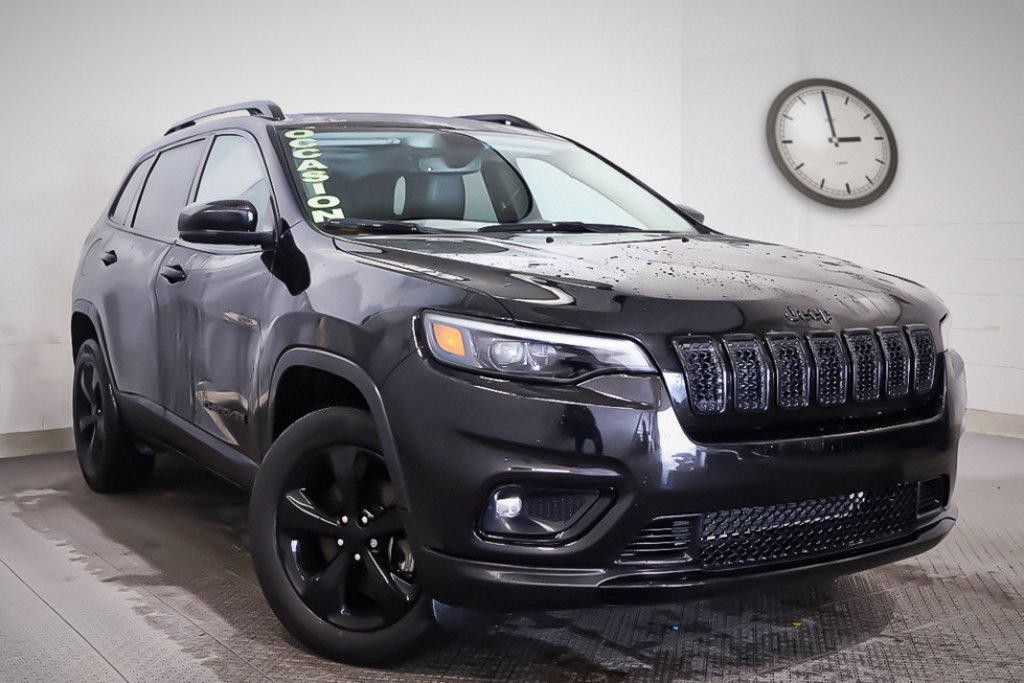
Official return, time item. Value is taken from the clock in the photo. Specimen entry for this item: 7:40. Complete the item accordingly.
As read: 3:00
